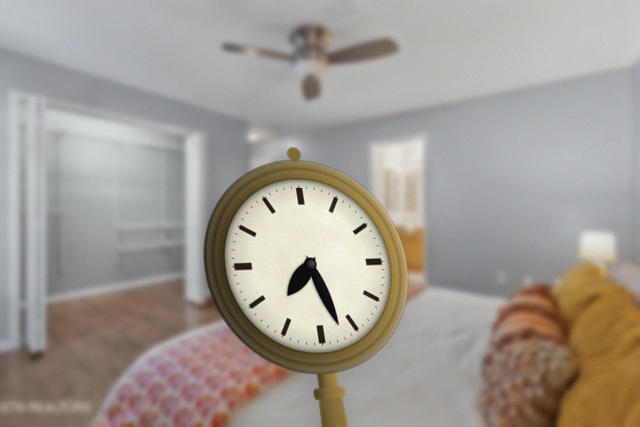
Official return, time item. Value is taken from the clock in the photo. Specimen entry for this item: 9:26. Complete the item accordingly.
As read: 7:27
